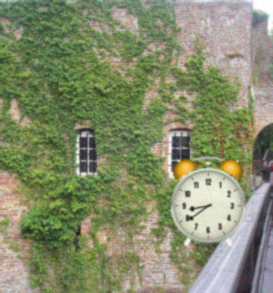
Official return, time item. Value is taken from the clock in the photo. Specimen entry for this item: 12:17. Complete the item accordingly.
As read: 8:39
